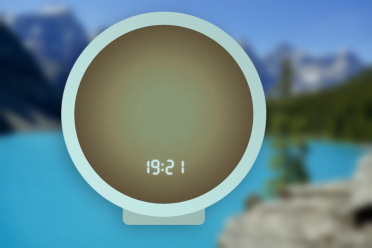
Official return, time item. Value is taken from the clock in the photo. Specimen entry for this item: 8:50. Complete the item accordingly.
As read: 19:21
